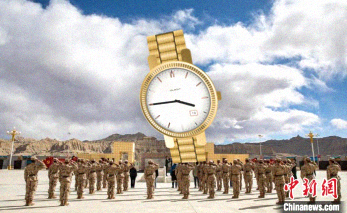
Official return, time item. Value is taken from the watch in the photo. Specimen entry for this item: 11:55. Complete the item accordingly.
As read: 3:45
